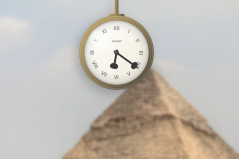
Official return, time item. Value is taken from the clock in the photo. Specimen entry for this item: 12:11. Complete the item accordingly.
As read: 6:21
